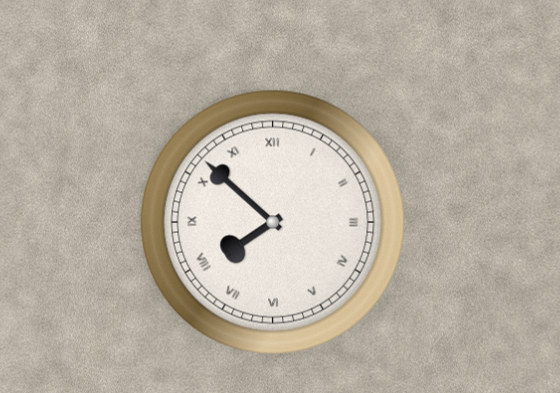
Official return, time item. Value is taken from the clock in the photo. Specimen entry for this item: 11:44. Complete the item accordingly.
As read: 7:52
